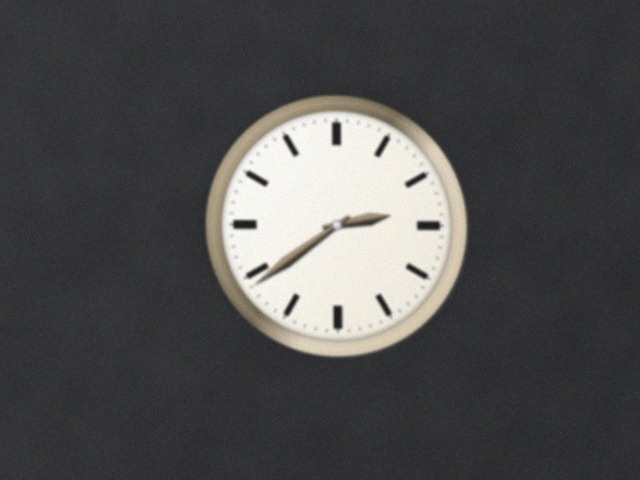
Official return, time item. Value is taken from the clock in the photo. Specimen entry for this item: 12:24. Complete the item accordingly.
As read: 2:39
